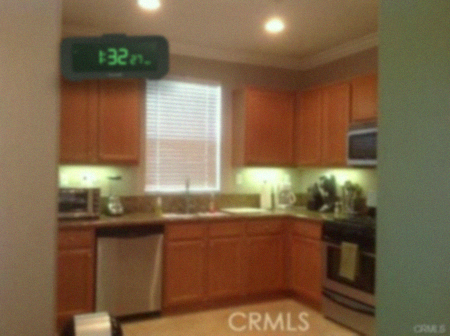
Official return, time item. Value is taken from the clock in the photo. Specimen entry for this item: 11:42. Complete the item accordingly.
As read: 1:32
